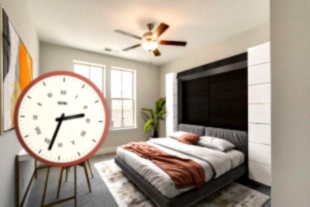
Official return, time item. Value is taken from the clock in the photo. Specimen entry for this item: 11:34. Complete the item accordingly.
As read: 2:33
